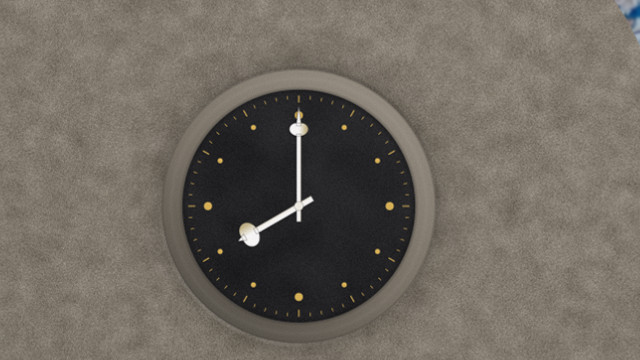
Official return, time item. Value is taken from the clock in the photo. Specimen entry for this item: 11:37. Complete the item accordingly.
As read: 8:00
